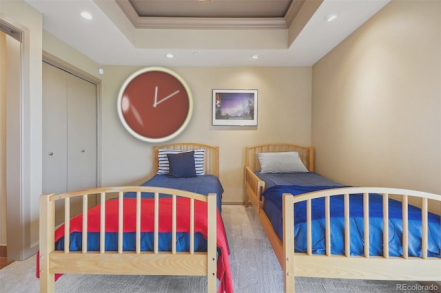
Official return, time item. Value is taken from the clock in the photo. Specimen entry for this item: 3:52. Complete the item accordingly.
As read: 12:10
